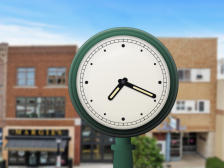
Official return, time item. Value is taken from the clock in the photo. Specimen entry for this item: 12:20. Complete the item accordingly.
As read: 7:19
